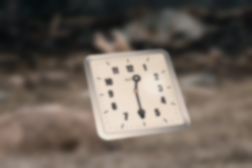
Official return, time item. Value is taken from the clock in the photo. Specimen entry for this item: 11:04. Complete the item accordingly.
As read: 12:30
